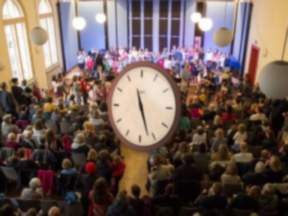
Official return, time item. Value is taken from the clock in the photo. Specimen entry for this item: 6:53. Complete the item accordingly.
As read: 11:27
